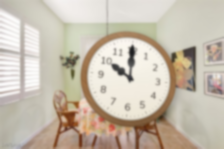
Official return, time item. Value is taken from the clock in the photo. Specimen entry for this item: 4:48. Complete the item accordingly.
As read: 10:00
